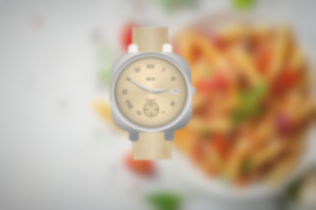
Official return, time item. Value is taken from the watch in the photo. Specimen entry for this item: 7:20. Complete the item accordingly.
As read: 2:50
